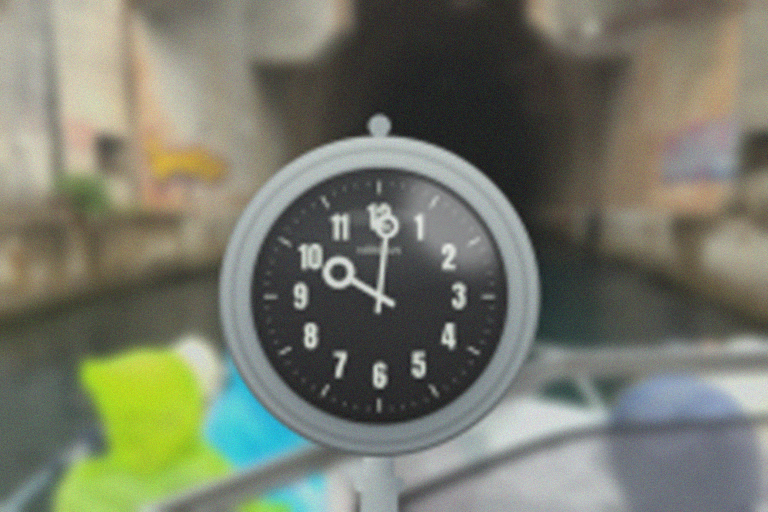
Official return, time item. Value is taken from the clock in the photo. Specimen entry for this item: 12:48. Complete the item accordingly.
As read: 10:01
